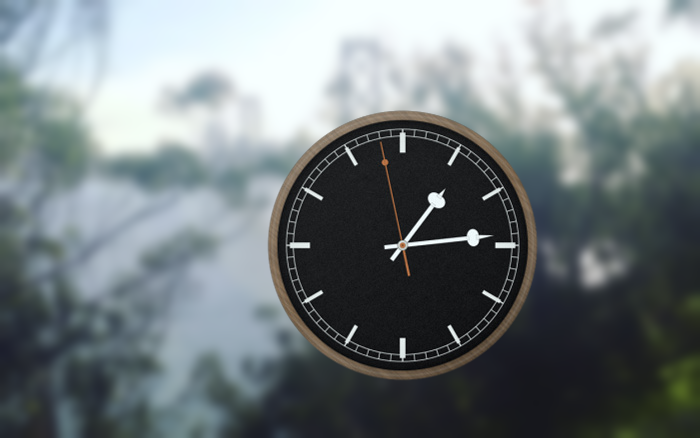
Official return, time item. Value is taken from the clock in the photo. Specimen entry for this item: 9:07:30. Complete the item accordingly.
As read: 1:13:58
